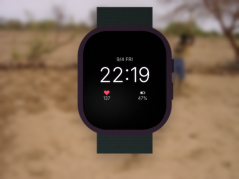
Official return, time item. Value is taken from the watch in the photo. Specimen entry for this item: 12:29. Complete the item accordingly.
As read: 22:19
